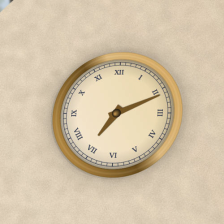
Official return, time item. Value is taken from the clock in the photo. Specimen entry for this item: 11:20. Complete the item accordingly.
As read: 7:11
